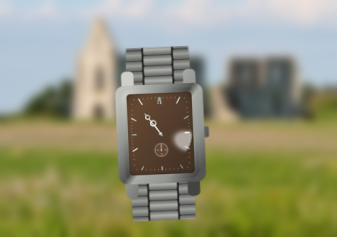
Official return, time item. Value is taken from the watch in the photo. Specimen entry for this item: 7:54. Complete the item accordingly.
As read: 10:54
